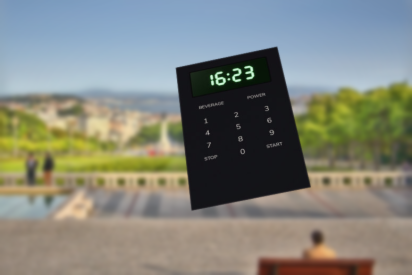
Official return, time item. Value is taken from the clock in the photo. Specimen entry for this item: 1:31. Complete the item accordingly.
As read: 16:23
